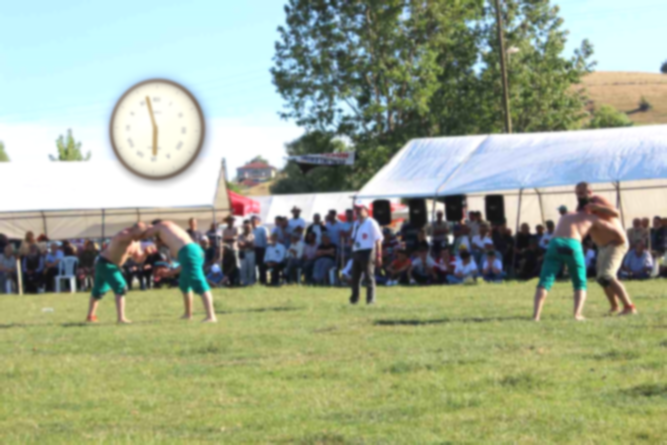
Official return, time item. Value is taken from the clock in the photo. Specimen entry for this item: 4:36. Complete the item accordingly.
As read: 5:57
